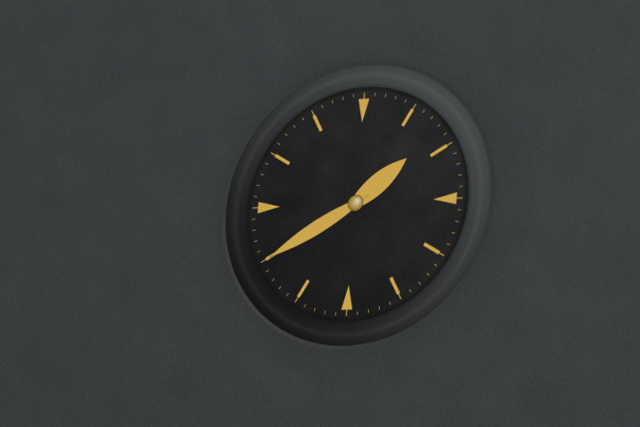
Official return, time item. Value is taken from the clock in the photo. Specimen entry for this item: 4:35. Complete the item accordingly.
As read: 1:40
